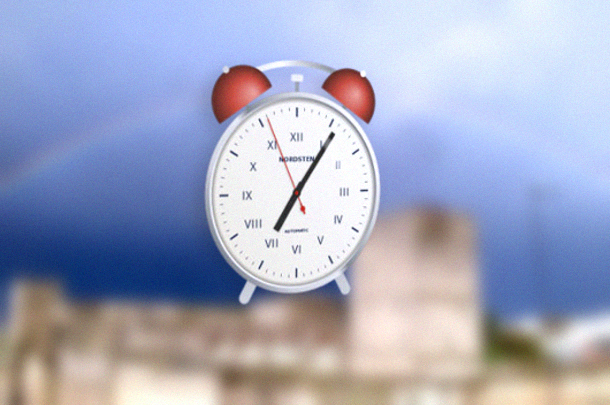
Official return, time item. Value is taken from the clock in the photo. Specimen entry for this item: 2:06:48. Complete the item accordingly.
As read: 7:05:56
